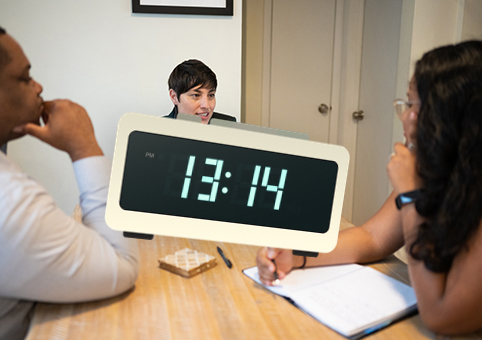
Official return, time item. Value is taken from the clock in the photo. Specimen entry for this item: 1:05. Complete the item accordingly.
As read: 13:14
